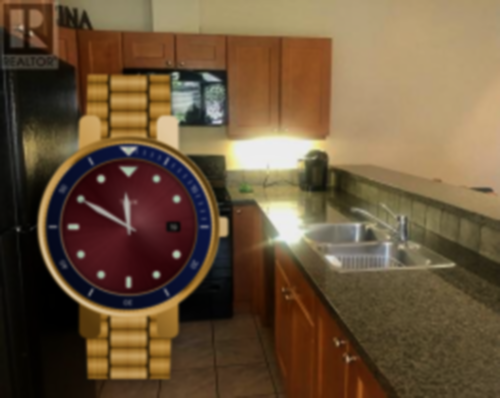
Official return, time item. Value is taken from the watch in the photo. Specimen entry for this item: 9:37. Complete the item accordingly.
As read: 11:50
